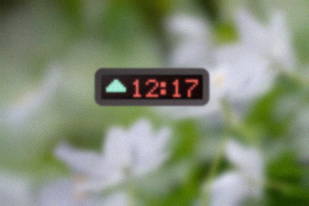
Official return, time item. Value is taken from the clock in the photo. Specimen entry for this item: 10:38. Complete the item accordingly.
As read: 12:17
